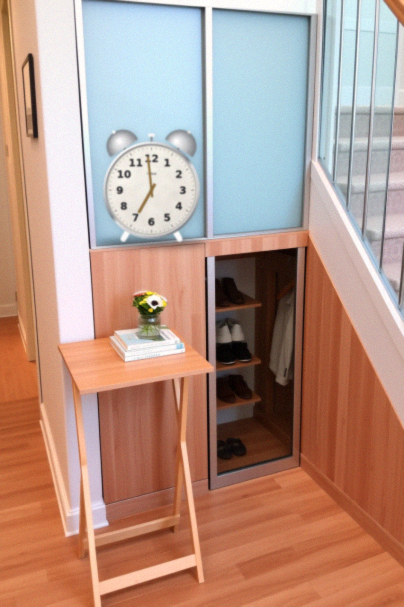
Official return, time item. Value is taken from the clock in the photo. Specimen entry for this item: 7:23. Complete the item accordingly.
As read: 6:59
